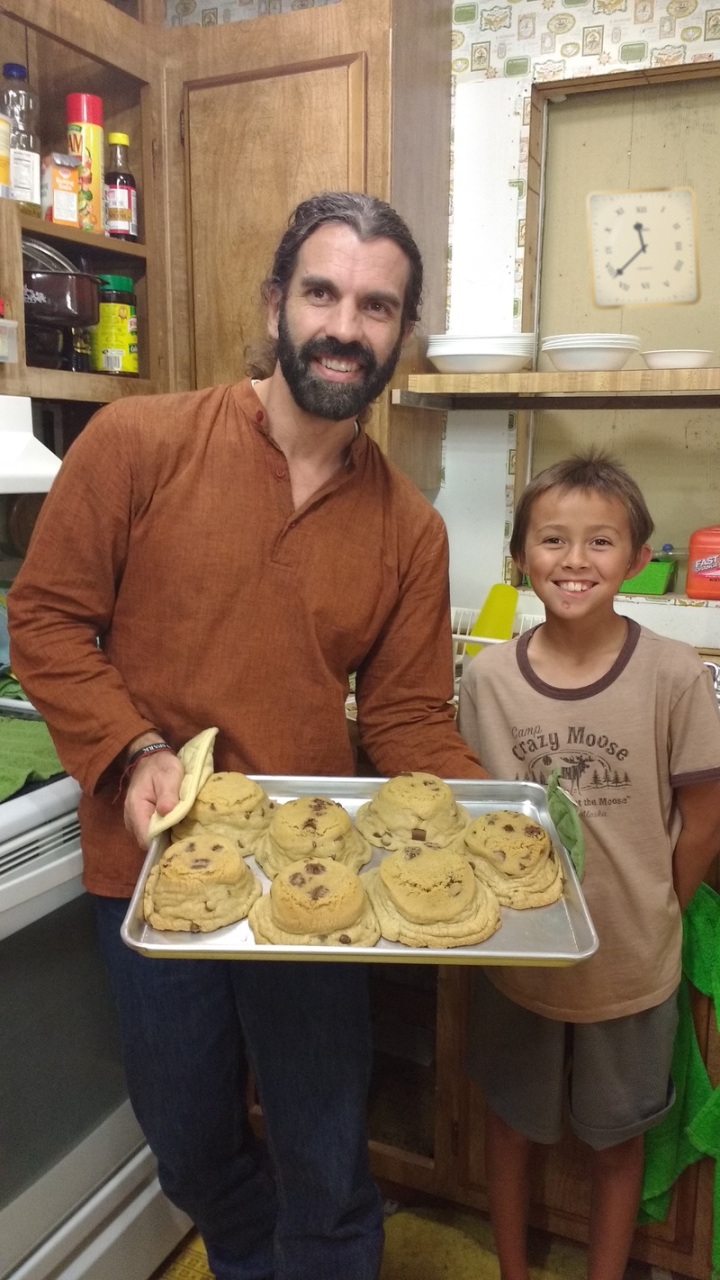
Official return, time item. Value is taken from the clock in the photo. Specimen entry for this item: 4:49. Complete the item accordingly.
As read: 11:38
